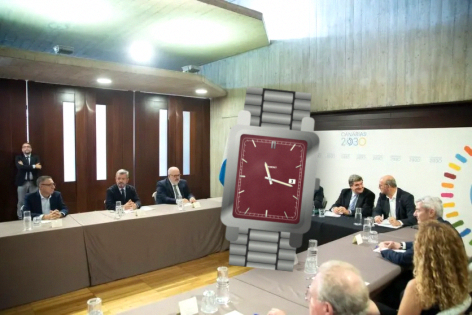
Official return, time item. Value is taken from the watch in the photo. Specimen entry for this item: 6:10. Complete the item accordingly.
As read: 11:17
